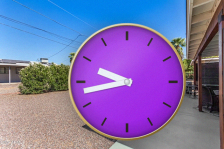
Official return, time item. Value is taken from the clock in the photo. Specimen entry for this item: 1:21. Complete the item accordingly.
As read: 9:43
